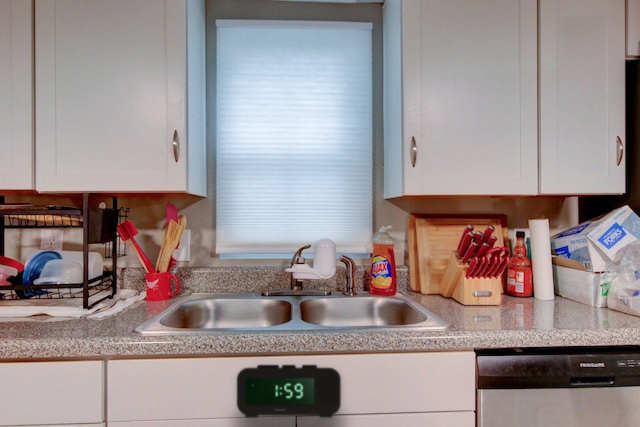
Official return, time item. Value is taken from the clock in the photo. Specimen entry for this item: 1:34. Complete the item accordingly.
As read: 1:59
